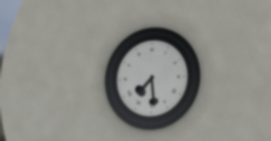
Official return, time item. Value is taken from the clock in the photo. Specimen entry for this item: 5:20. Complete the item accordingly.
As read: 7:29
